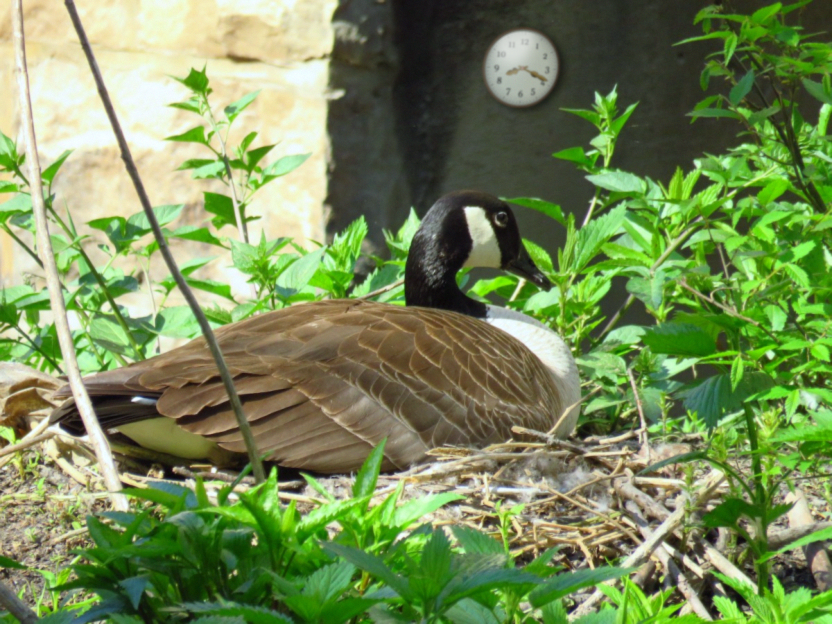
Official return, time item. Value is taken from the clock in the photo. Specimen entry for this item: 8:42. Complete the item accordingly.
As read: 8:19
